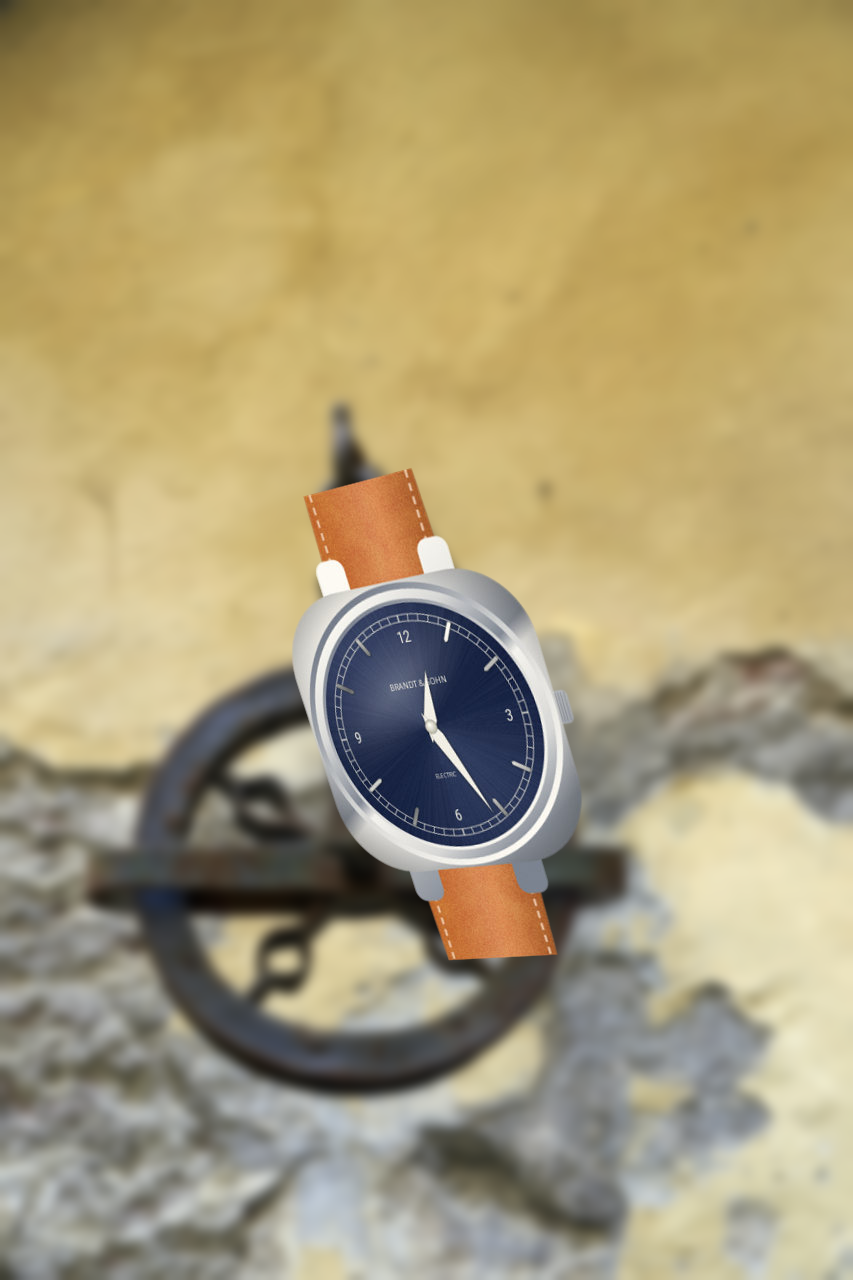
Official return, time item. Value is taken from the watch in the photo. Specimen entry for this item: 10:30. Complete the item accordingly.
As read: 12:26
